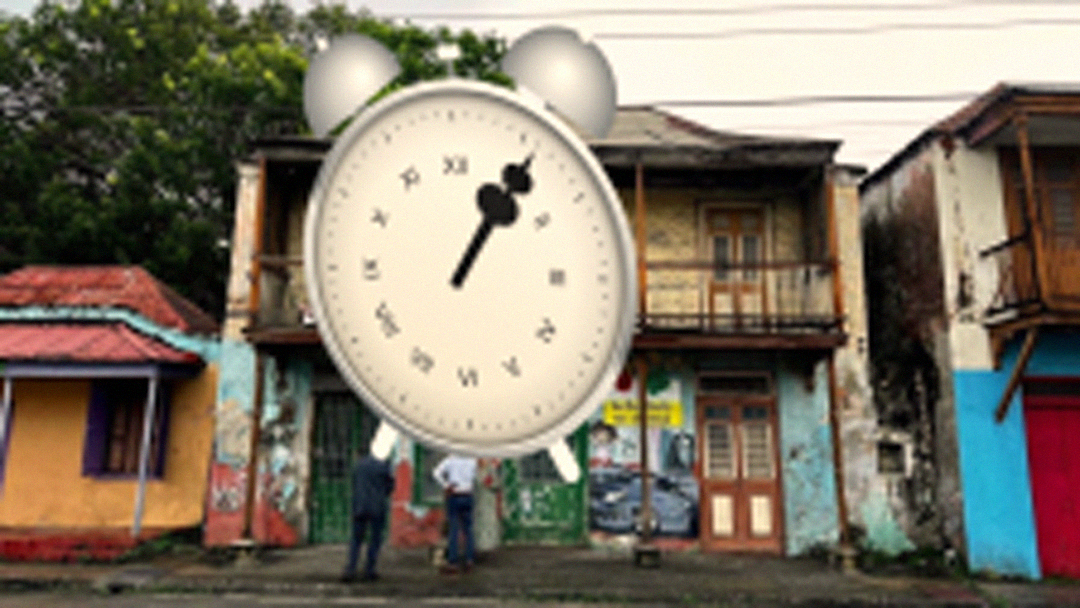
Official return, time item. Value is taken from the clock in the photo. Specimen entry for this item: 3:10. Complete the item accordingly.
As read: 1:06
